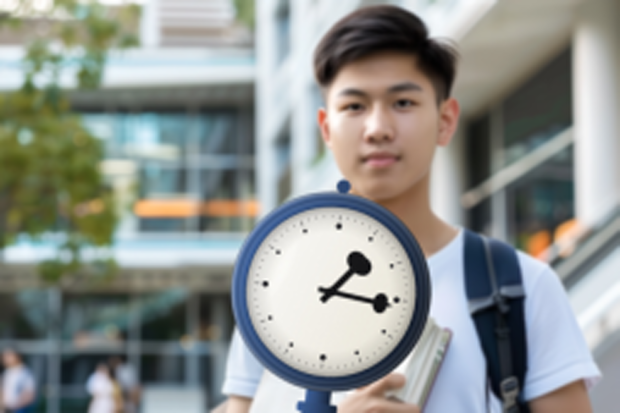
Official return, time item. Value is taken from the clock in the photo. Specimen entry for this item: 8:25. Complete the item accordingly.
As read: 1:16
